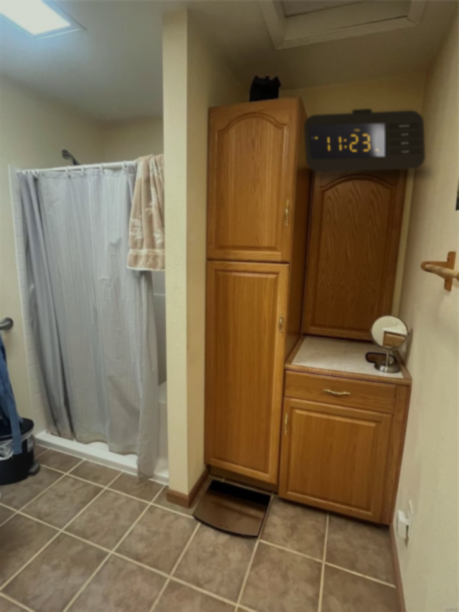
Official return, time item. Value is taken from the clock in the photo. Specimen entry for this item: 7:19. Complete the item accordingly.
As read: 11:23
